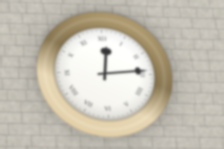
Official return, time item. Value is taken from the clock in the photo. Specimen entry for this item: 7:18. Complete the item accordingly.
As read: 12:14
